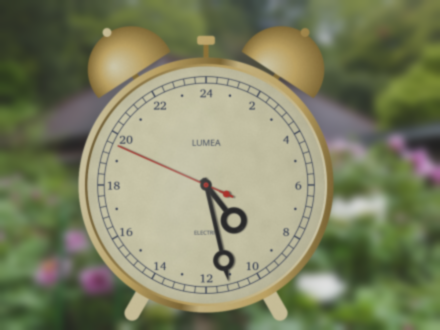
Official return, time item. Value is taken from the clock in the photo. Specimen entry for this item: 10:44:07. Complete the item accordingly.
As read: 9:27:49
